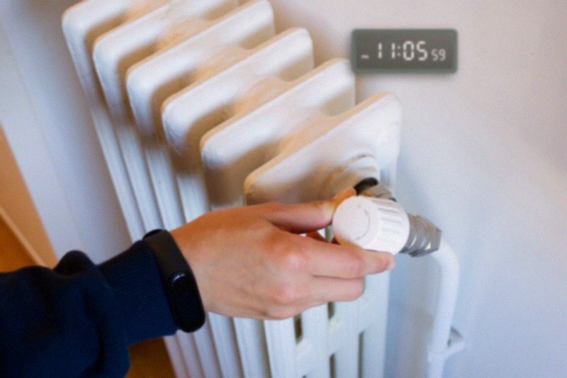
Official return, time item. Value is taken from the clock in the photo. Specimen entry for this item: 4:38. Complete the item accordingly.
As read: 11:05
